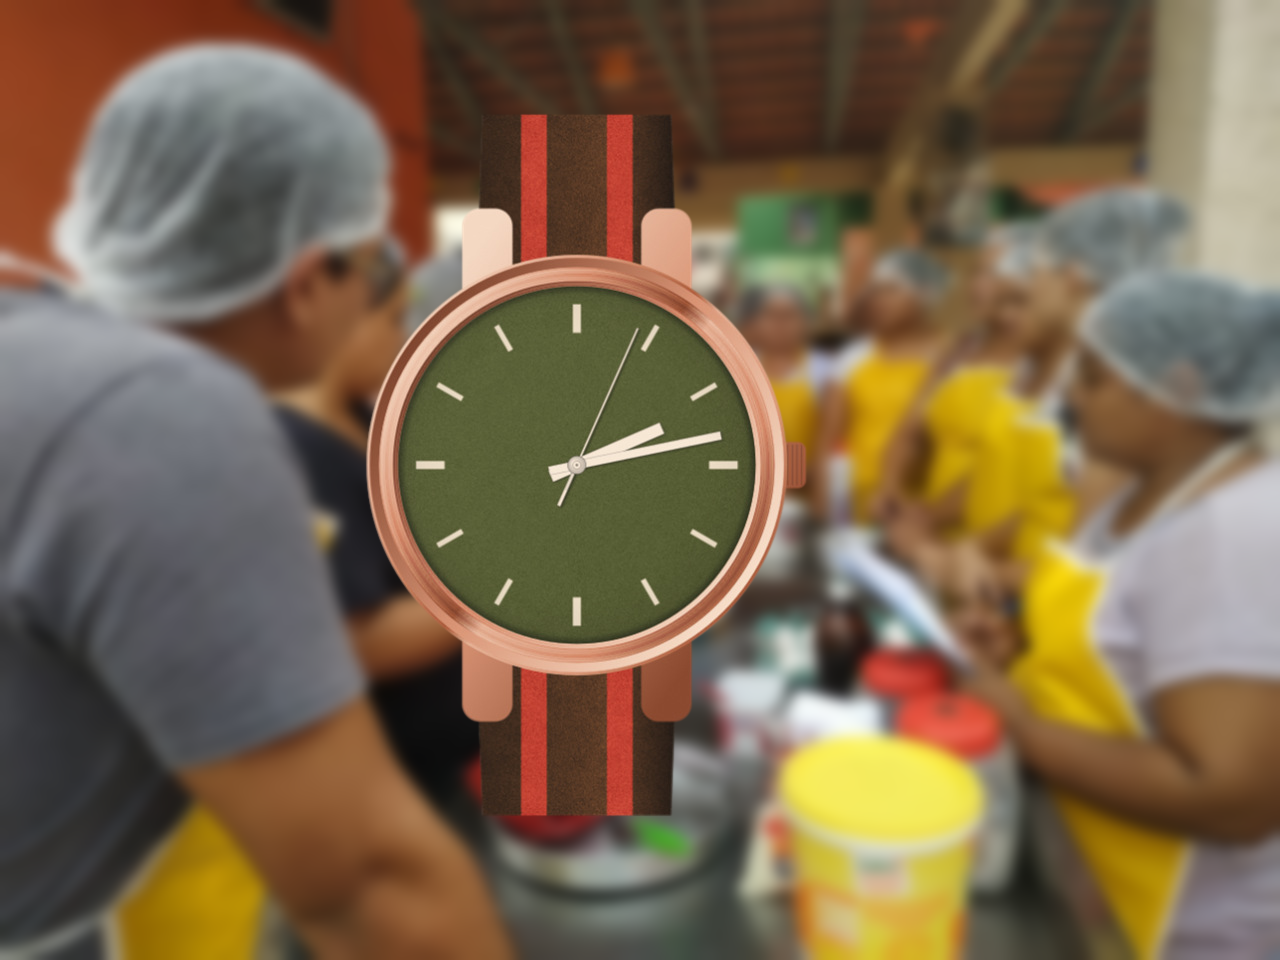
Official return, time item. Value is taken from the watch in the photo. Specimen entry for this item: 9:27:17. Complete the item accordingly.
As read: 2:13:04
